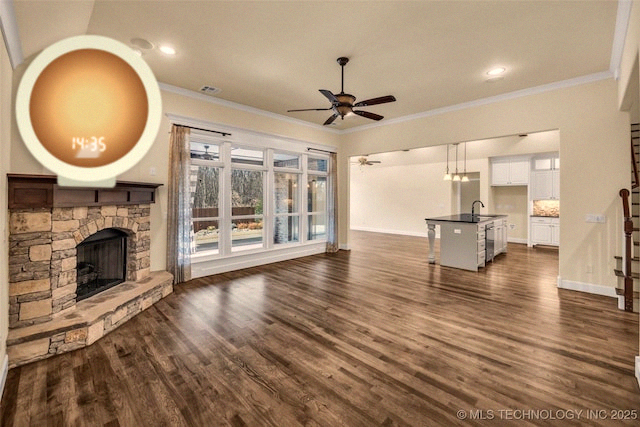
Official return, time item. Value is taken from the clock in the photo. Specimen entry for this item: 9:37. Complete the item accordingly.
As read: 14:35
